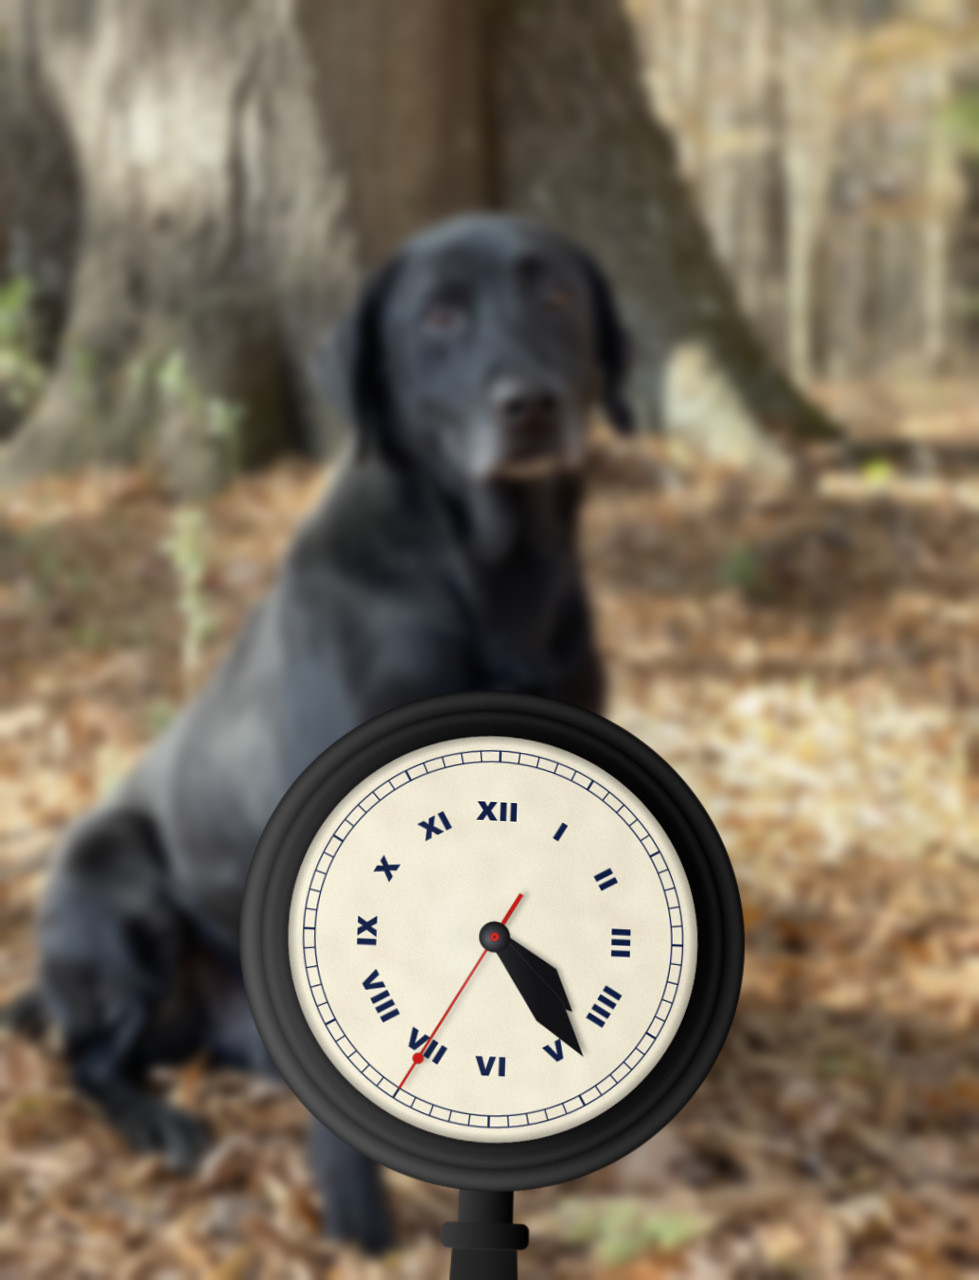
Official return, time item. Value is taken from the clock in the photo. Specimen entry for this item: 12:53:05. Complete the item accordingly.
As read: 4:23:35
